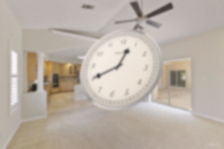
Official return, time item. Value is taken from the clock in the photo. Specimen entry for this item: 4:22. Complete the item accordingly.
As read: 12:40
